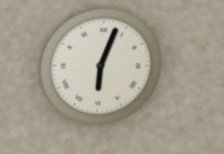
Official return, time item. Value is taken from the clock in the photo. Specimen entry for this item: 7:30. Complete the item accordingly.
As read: 6:03
